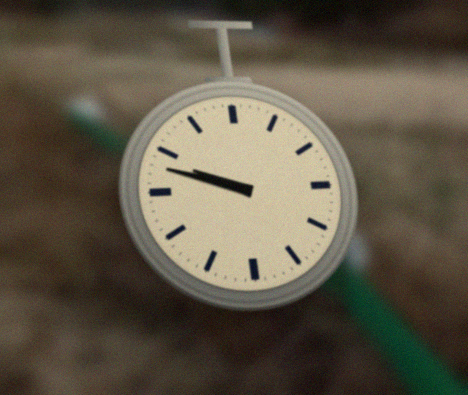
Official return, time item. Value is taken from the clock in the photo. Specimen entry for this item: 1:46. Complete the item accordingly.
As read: 9:48
